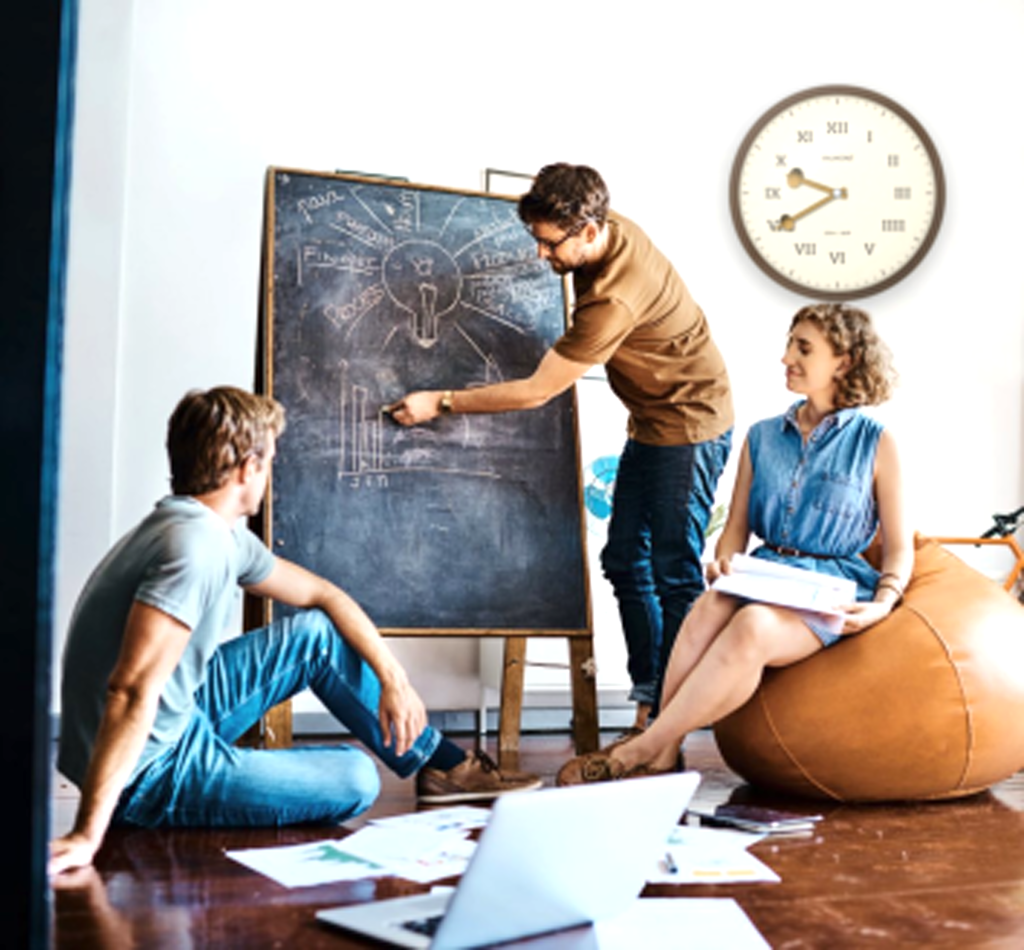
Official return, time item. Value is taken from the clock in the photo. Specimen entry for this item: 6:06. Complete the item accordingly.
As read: 9:40
